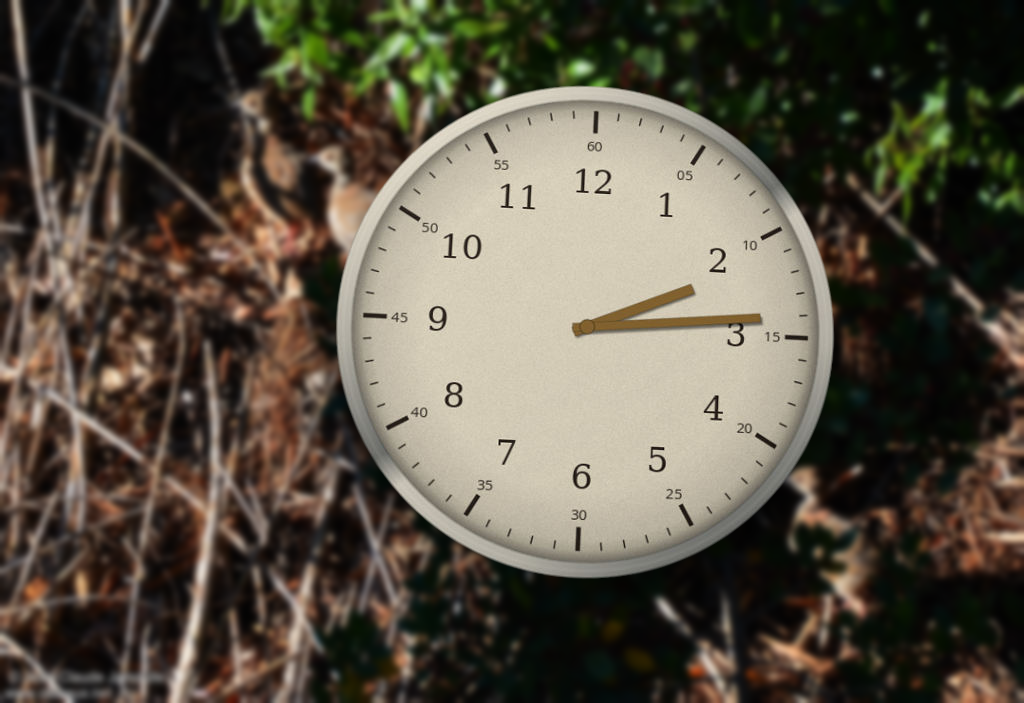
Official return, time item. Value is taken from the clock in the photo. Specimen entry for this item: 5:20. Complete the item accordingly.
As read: 2:14
